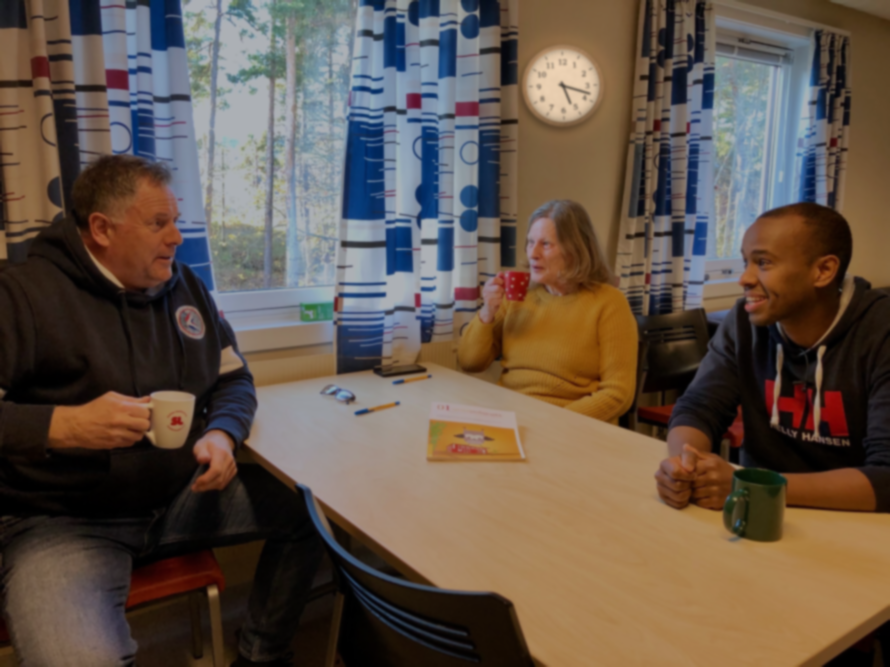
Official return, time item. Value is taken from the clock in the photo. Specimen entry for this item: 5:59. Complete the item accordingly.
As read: 5:18
